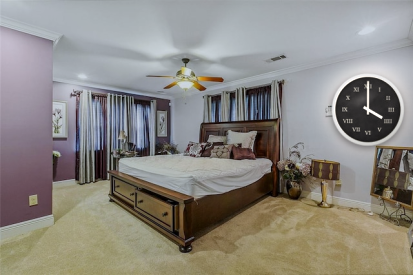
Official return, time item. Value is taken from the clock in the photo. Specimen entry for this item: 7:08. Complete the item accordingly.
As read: 4:00
